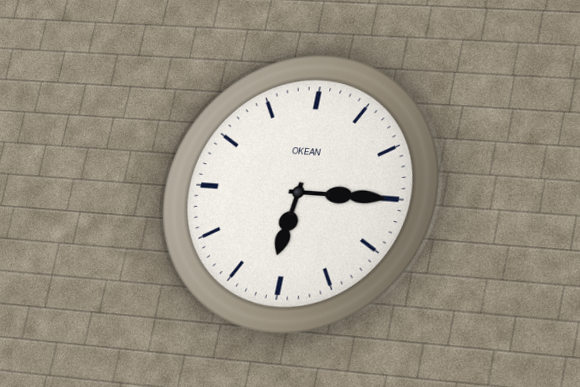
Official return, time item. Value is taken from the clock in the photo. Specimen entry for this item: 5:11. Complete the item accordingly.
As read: 6:15
